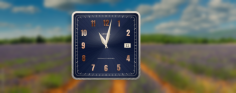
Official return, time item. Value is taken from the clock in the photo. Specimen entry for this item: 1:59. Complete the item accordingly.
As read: 11:02
